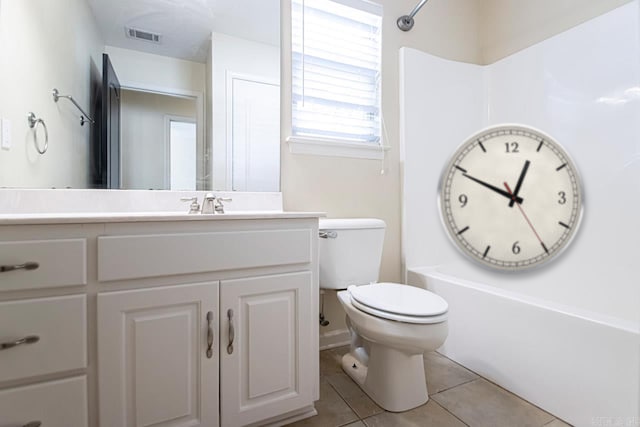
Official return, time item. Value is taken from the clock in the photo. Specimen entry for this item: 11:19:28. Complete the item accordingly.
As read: 12:49:25
